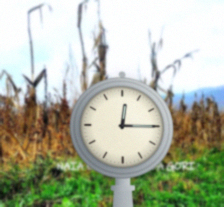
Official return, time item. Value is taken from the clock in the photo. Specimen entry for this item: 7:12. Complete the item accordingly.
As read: 12:15
